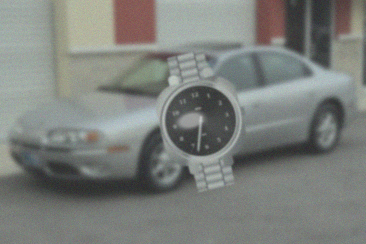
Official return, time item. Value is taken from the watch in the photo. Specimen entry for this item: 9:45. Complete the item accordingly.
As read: 6:33
